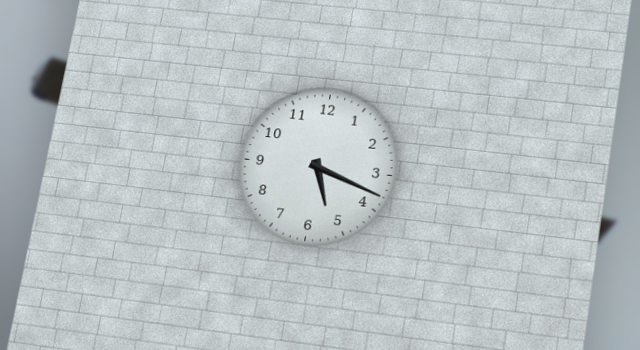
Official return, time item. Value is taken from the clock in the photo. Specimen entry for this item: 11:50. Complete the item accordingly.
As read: 5:18
